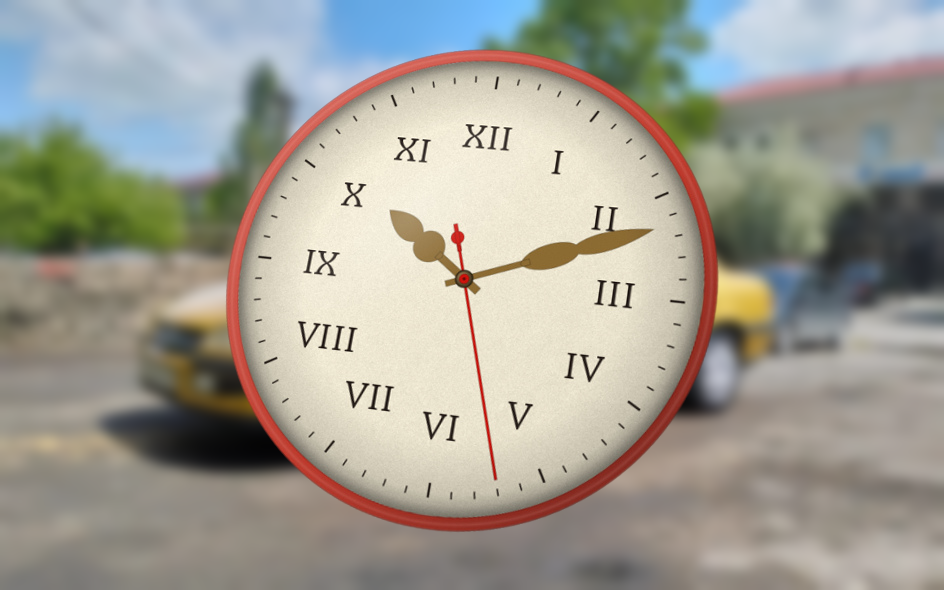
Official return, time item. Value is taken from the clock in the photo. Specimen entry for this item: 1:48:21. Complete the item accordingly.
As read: 10:11:27
